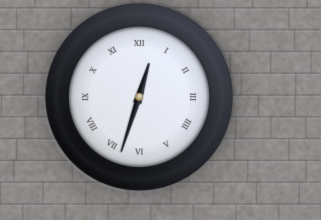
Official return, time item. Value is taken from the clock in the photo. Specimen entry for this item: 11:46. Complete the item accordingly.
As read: 12:33
